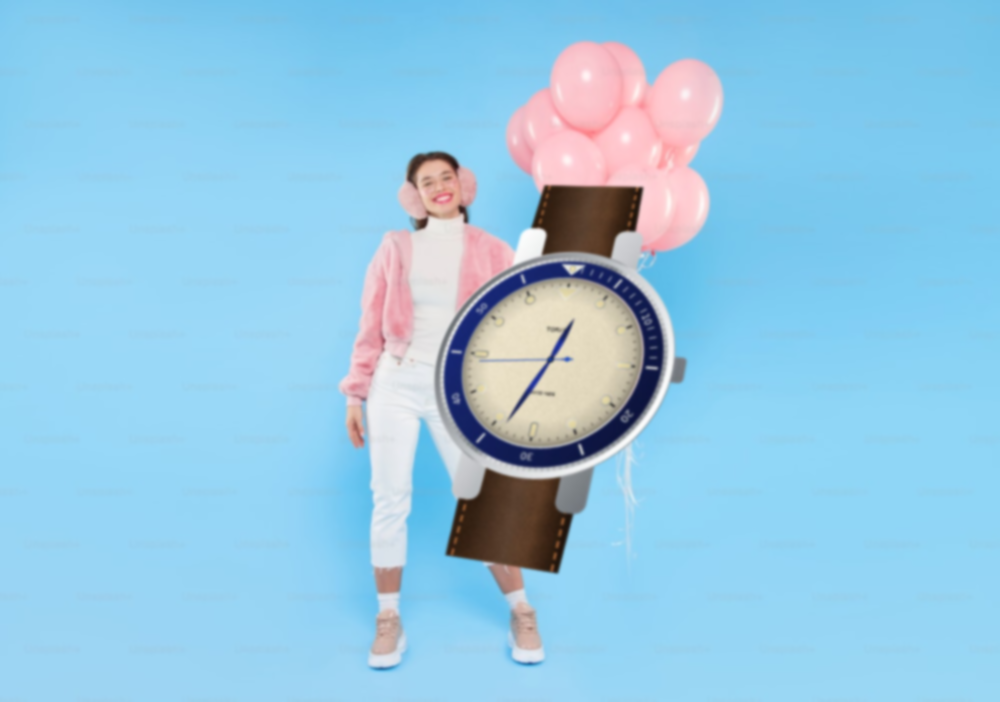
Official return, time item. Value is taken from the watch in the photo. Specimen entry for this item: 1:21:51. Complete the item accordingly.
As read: 12:33:44
